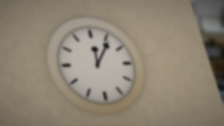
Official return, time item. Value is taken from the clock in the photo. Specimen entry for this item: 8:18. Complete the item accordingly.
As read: 12:06
